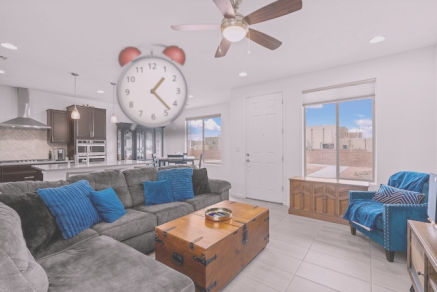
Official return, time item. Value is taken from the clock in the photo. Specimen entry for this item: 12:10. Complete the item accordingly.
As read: 1:23
